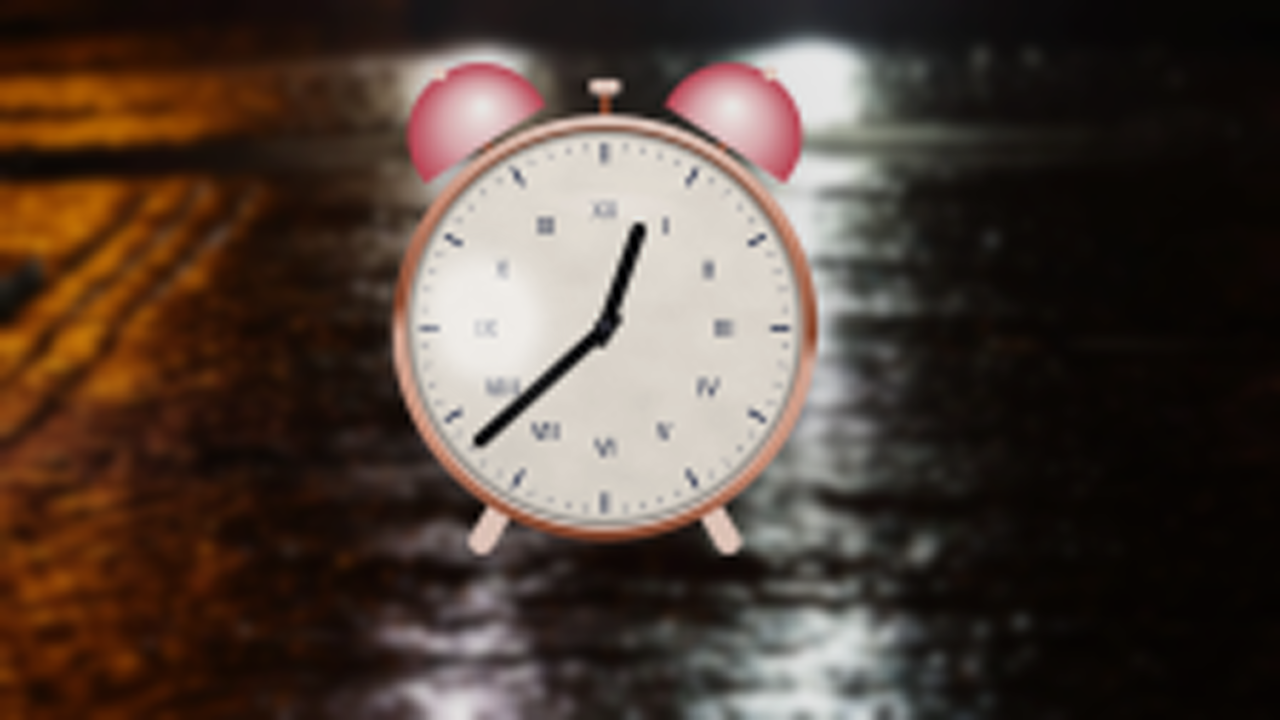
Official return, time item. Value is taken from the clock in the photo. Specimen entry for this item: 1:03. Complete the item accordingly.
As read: 12:38
